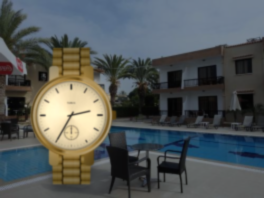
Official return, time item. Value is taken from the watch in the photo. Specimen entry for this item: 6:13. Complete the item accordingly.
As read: 2:35
